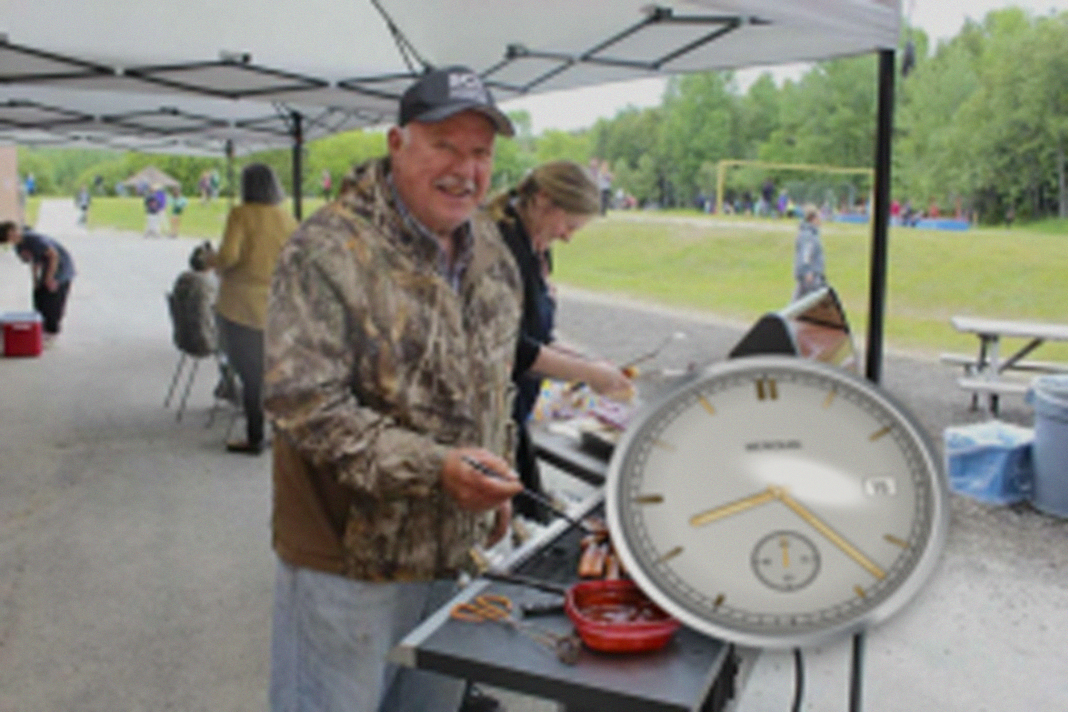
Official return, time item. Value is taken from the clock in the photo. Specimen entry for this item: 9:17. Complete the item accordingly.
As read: 8:23
